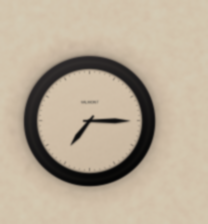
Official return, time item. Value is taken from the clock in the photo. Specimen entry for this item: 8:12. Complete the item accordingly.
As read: 7:15
